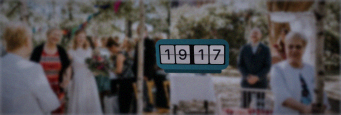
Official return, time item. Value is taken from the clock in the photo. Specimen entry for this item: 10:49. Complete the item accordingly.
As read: 19:17
